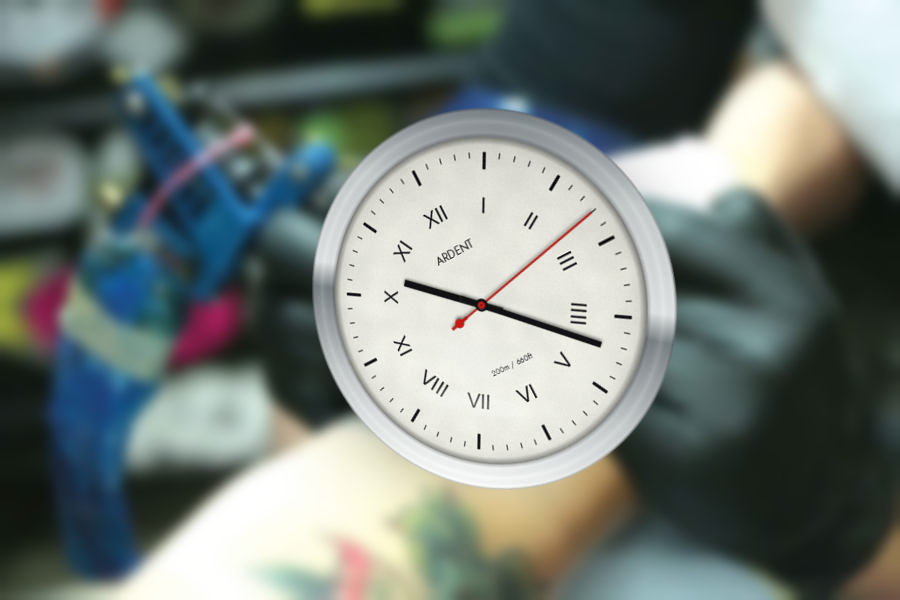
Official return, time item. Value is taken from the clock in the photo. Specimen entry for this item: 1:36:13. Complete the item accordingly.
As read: 10:22:13
